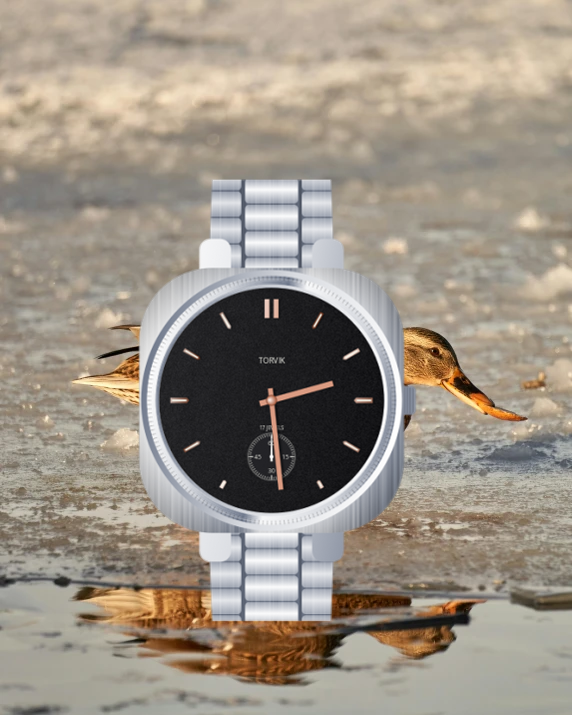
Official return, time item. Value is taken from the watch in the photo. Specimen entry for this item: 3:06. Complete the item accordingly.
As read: 2:29
